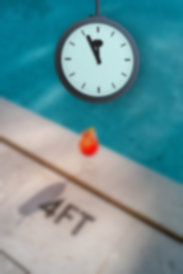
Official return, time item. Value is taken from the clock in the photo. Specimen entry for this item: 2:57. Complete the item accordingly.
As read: 11:56
